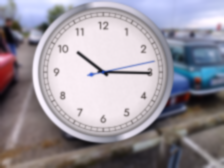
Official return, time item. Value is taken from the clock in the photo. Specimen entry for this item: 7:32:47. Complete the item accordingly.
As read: 10:15:13
